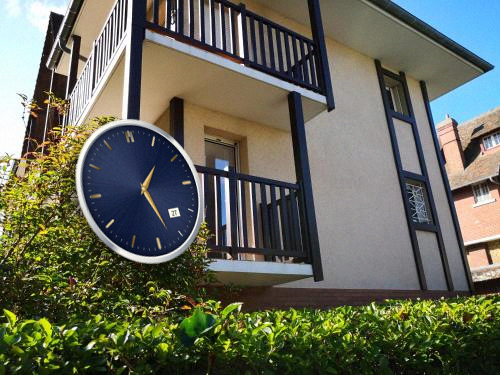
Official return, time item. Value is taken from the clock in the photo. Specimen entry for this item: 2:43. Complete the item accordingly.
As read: 1:27
